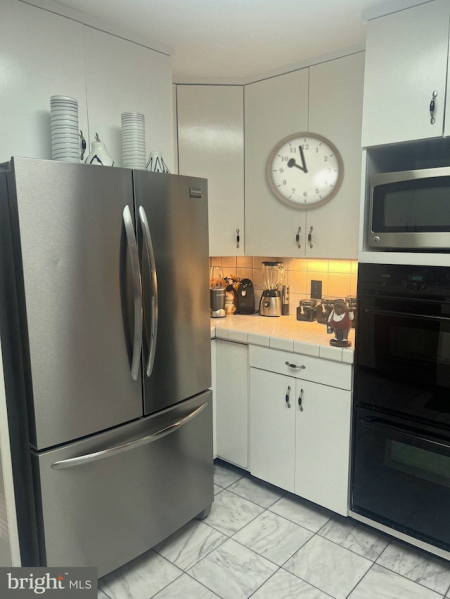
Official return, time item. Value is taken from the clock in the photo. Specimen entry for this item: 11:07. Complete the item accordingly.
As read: 9:58
